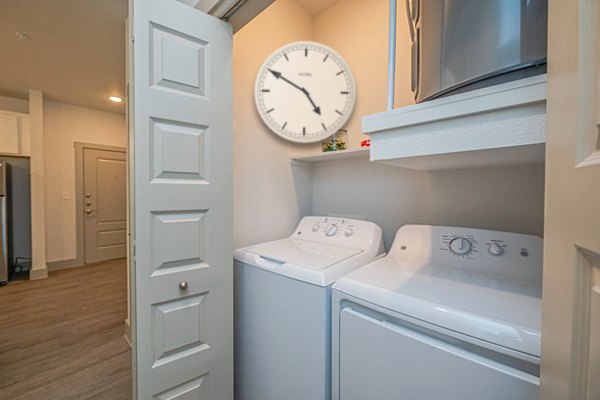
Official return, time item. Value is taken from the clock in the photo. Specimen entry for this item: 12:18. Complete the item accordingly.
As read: 4:50
